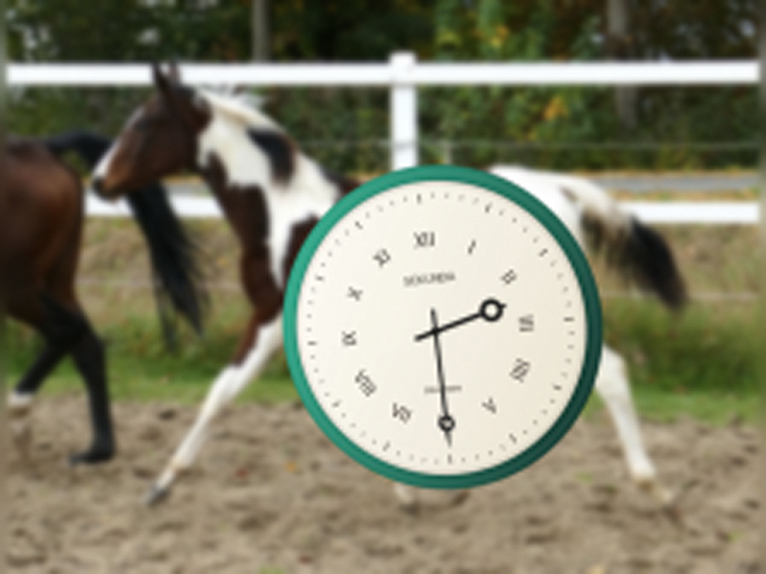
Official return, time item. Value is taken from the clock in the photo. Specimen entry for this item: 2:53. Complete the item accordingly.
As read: 2:30
